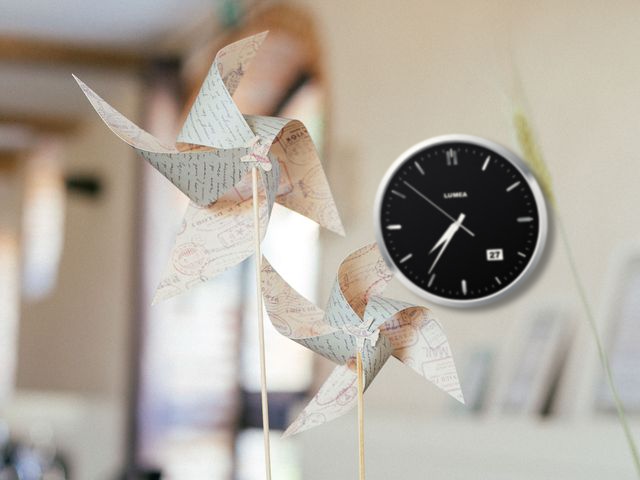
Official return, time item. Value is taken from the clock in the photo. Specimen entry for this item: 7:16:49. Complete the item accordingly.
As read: 7:35:52
